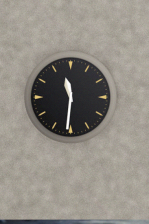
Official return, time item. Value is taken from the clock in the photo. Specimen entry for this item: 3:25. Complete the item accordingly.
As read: 11:31
